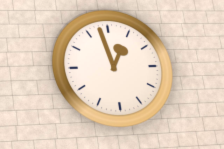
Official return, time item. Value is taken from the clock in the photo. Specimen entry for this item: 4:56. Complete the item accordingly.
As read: 12:58
